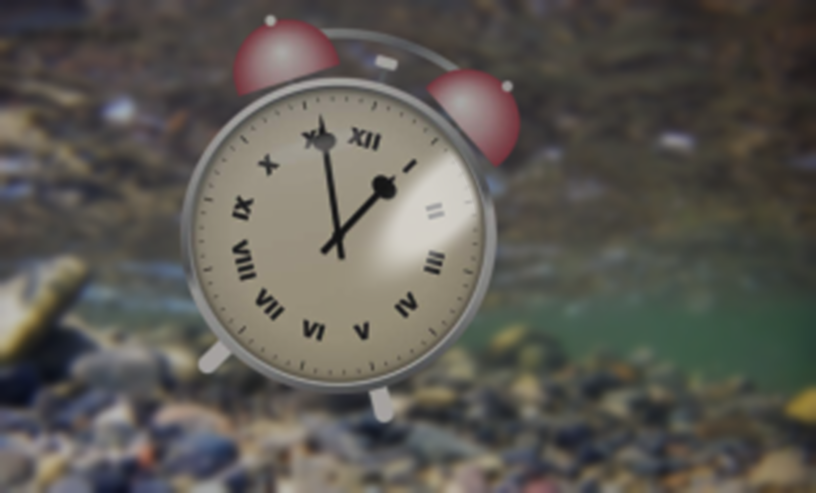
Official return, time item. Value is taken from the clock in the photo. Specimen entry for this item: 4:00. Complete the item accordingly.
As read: 12:56
